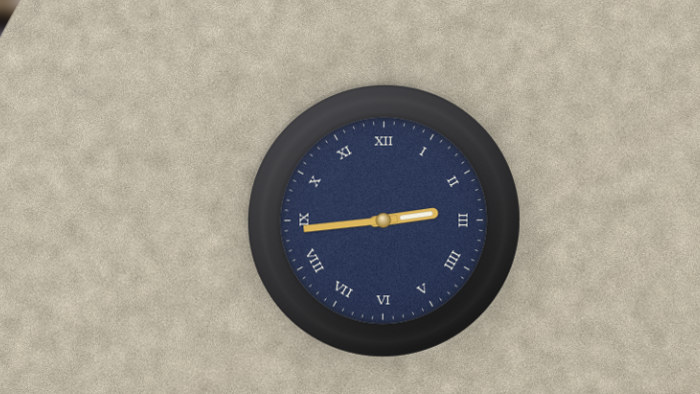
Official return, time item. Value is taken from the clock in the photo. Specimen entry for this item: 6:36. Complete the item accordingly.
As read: 2:44
